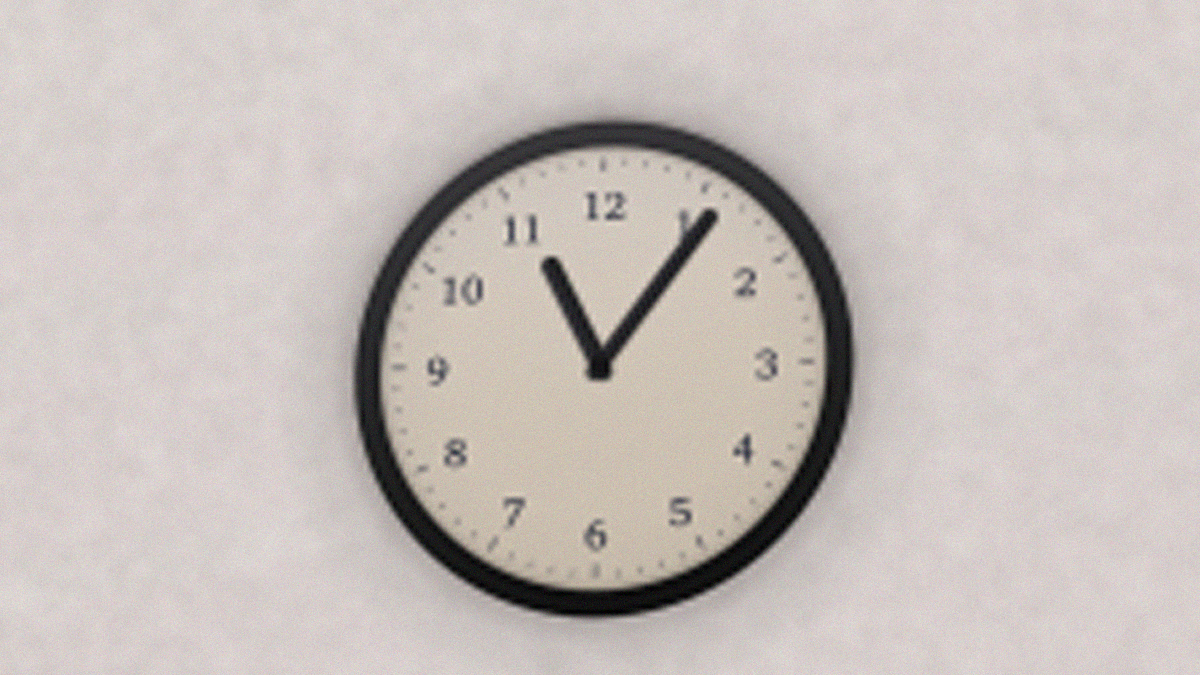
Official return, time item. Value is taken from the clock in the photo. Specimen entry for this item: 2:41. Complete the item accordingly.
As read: 11:06
